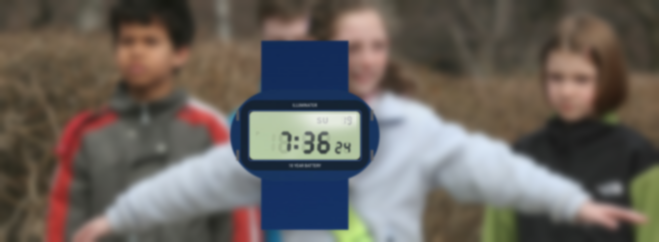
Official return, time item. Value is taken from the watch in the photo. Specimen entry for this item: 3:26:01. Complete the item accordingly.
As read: 7:36:24
